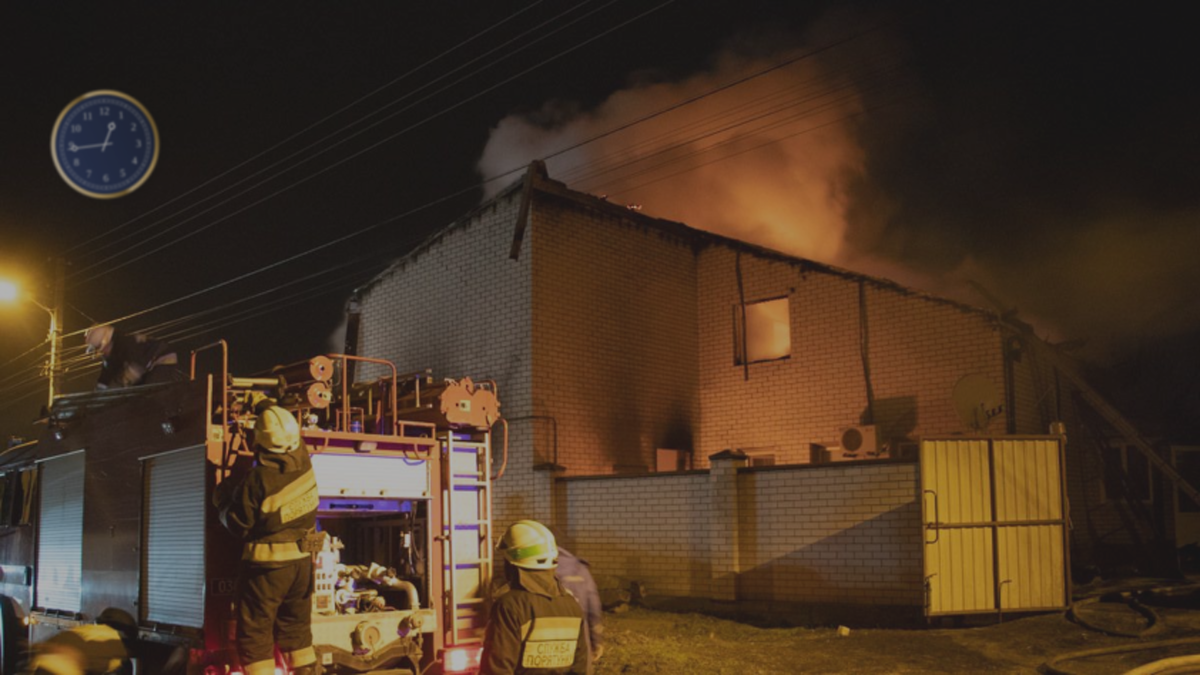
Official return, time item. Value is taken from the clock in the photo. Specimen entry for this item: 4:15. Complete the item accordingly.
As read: 12:44
